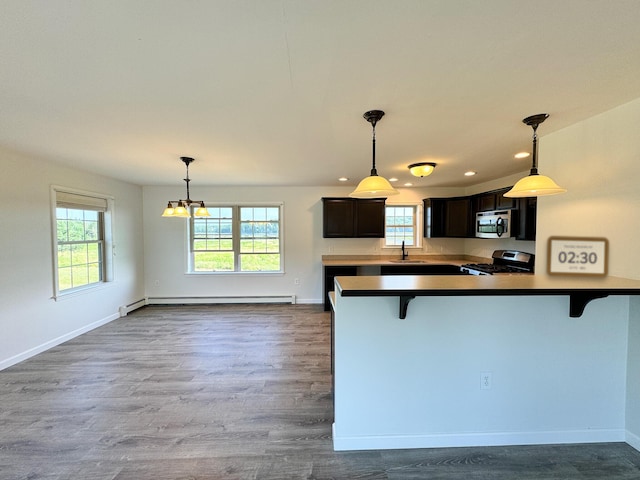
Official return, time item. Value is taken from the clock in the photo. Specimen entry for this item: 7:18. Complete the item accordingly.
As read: 2:30
